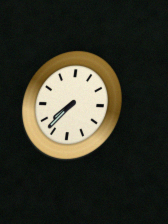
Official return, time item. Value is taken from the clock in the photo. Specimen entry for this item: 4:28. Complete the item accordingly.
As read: 7:37
